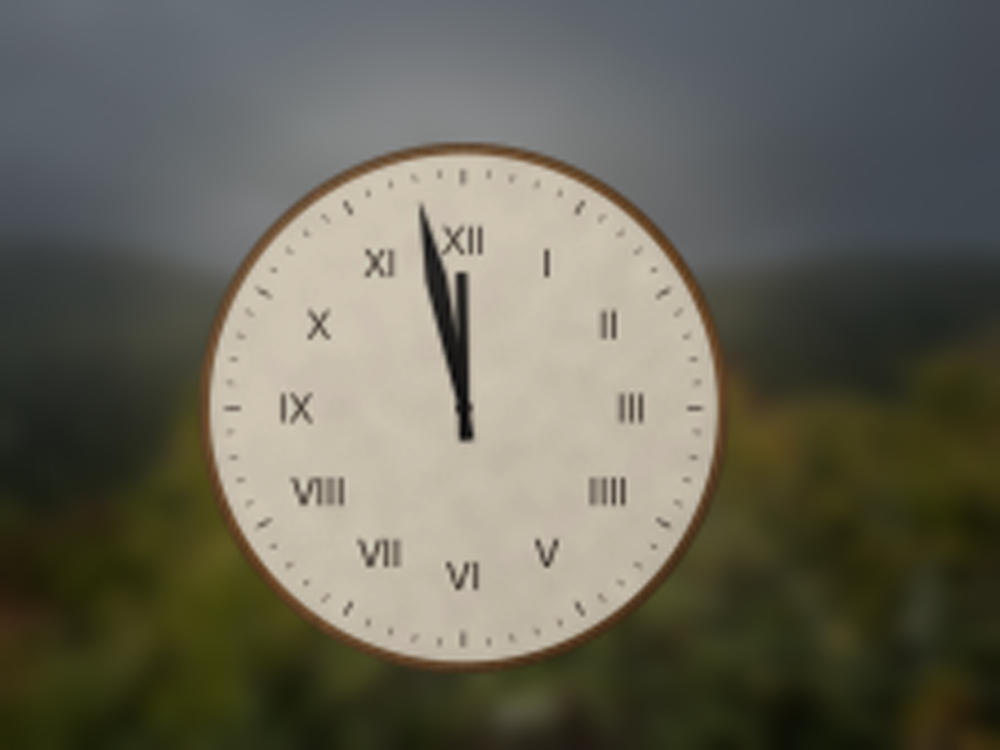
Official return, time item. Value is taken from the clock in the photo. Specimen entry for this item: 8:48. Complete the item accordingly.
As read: 11:58
